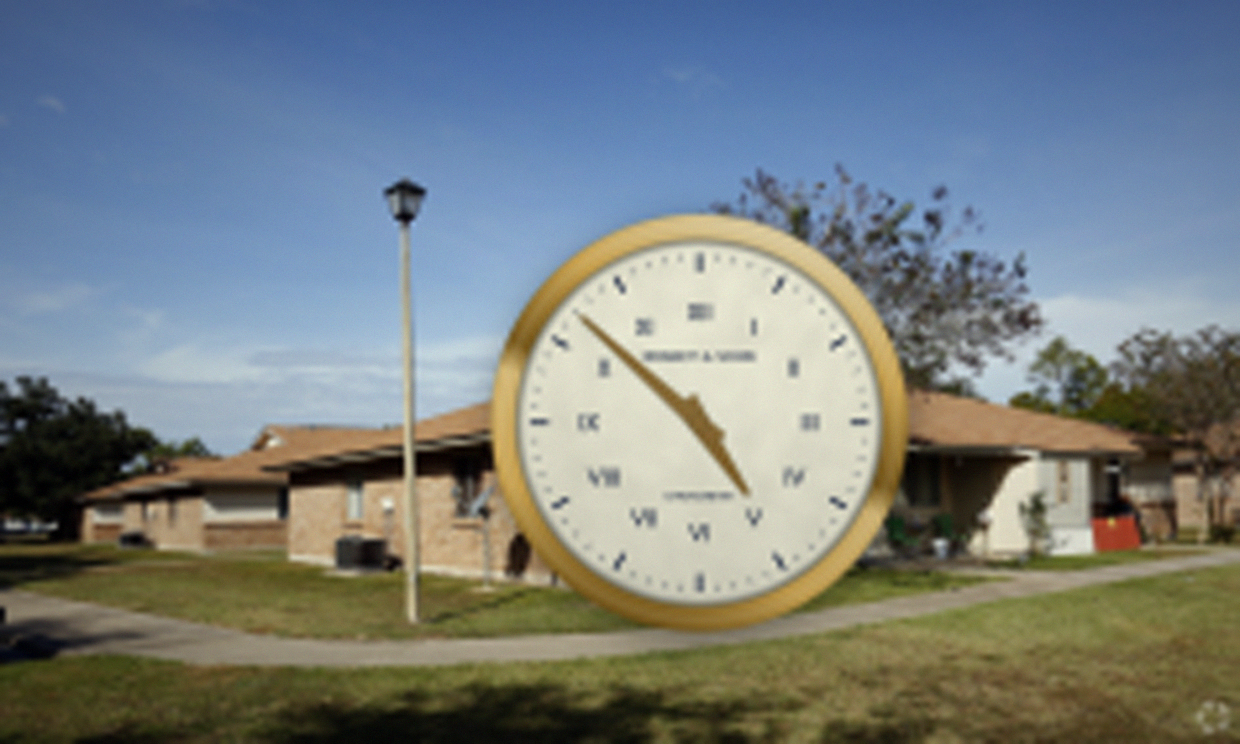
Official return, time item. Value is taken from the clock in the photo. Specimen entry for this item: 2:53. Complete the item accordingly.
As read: 4:52
